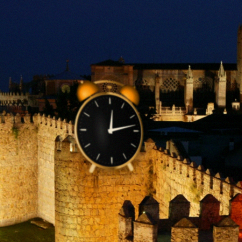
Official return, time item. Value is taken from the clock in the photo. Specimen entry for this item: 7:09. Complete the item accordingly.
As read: 12:13
